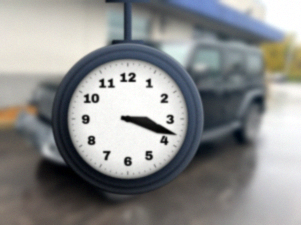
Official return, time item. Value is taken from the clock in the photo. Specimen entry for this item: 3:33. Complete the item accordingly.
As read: 3:18
